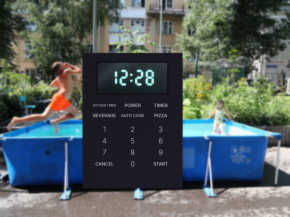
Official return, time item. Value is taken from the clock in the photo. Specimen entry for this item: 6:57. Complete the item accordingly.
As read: 12:28
